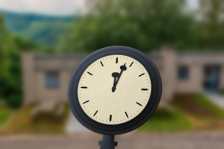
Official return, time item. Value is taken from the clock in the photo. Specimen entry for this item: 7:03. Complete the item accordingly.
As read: 12:03
